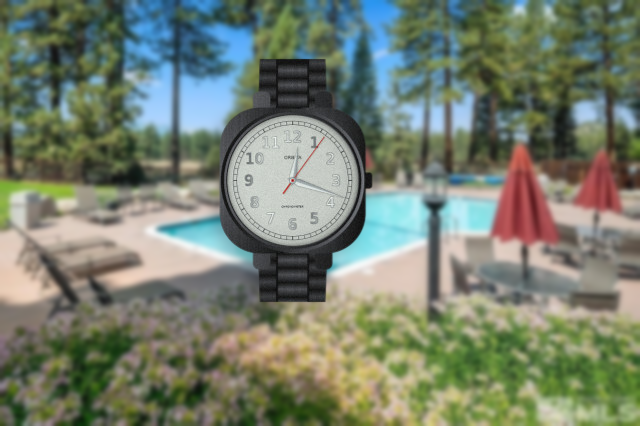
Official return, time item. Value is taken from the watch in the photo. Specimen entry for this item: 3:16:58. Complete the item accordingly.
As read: 12:18:06
